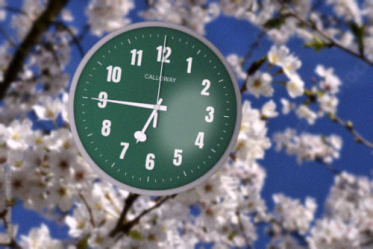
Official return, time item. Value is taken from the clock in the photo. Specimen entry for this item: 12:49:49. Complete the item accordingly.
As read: 6:45:00
